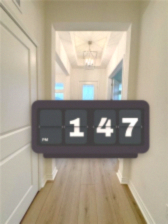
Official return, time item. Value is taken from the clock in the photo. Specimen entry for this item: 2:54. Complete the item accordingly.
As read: 1:47
